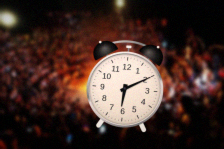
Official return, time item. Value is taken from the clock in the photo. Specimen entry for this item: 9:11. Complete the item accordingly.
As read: 6:10
